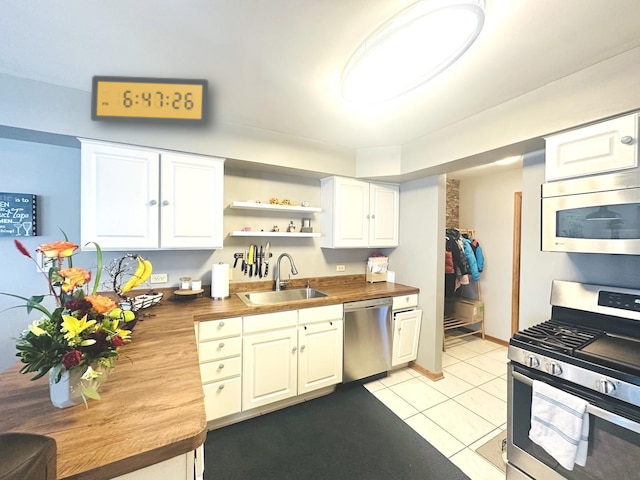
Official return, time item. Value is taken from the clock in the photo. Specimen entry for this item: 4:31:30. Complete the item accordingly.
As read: 6:47:26
